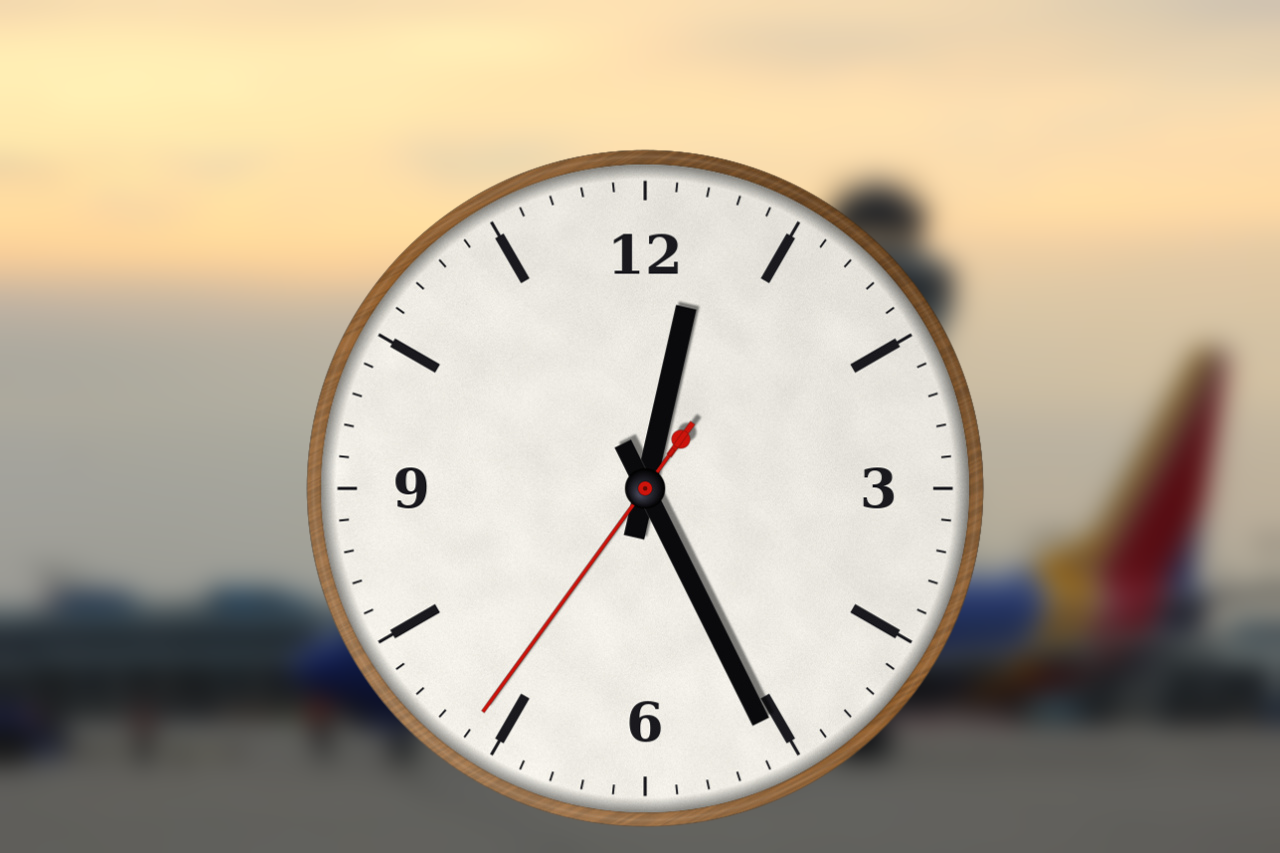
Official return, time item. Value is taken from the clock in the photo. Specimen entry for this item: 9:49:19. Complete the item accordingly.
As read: 12:25:36
